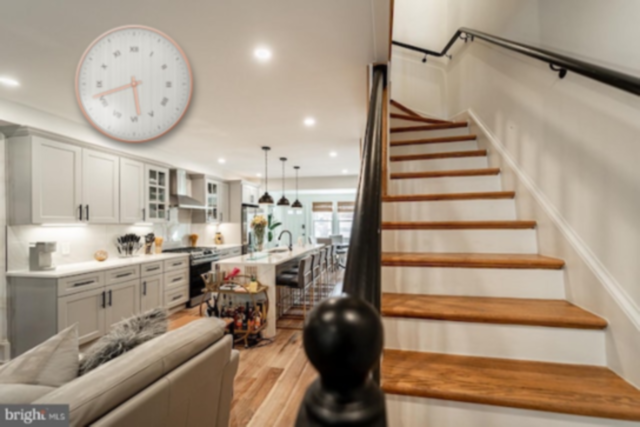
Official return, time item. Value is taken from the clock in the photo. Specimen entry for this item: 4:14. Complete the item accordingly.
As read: 5:42
